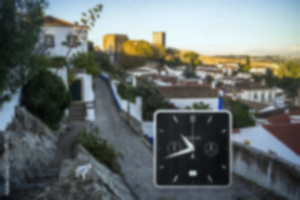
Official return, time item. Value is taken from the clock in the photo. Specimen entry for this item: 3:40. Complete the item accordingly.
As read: 10:42
